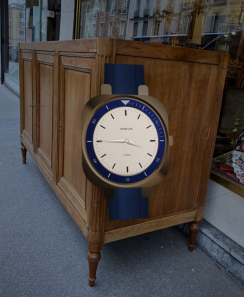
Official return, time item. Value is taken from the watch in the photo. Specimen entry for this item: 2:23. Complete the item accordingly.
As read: 3:45
